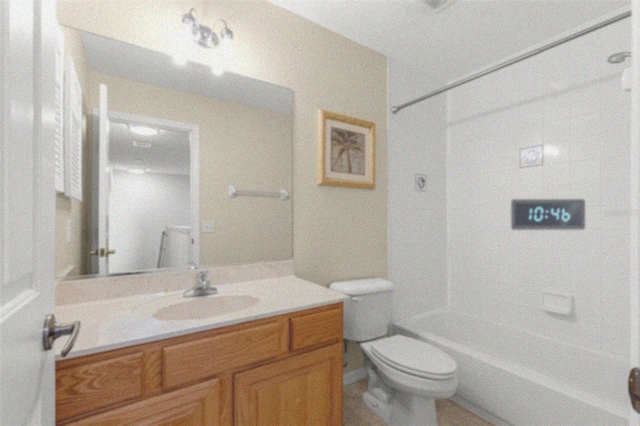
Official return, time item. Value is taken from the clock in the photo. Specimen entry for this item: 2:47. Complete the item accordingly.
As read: 10:46
